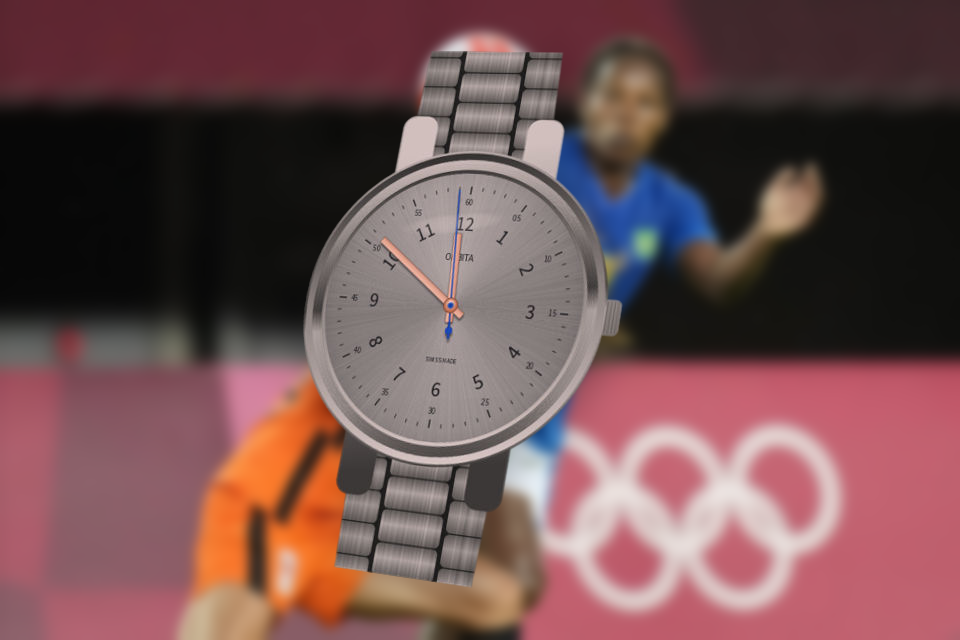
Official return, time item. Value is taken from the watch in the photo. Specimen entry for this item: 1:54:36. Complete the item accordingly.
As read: 11:50:59
